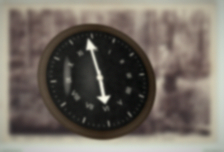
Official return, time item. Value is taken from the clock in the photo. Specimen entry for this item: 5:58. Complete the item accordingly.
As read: 5:59
